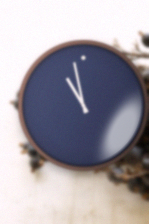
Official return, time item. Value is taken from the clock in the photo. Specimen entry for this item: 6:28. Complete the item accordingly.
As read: 10:58
